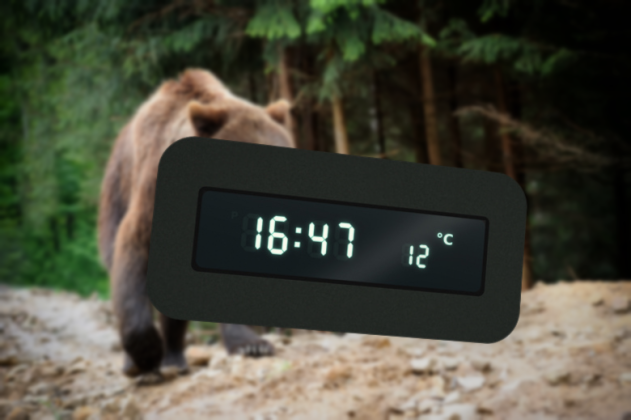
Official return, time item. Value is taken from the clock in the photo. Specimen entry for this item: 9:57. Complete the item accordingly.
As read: 16:47
